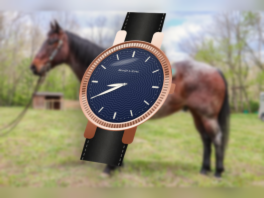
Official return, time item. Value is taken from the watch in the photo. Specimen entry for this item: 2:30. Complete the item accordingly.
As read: 8:40
